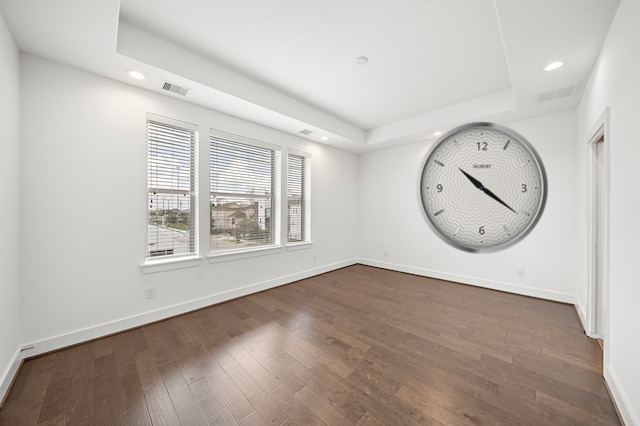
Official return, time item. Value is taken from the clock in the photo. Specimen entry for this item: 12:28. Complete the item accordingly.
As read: 10:21
